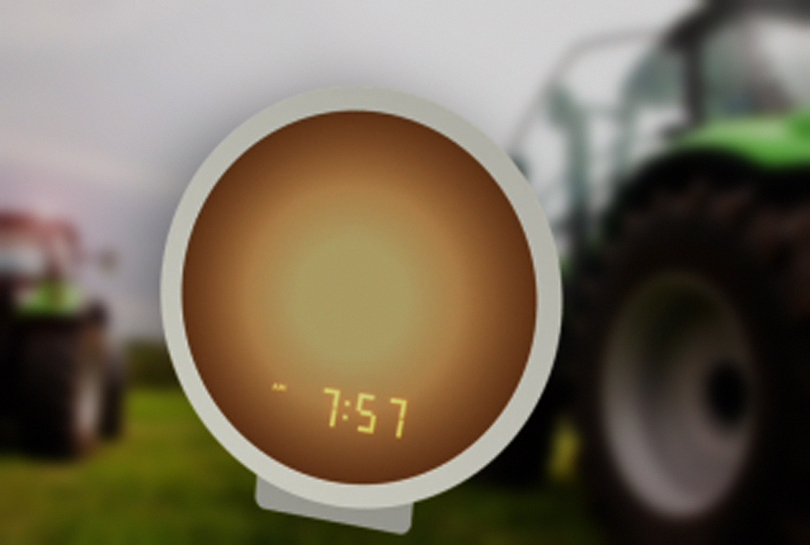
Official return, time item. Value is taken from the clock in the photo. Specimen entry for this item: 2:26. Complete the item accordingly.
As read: 7:57
